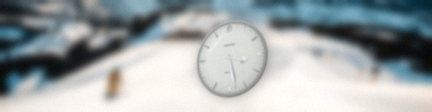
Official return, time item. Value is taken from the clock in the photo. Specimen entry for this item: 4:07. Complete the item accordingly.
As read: 3:28
